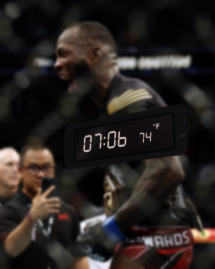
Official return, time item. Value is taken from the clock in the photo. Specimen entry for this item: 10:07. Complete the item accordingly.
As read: 7:06
